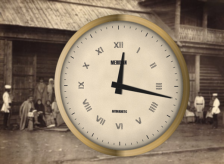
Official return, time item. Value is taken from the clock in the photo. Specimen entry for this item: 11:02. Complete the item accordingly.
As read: 12:17
